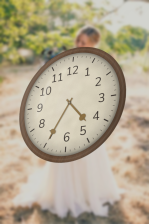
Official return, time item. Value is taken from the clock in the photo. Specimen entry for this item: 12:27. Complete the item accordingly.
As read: 4:35
